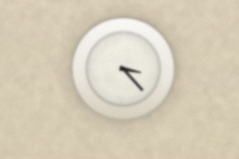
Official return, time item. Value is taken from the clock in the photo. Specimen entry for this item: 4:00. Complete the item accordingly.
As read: 3:23
